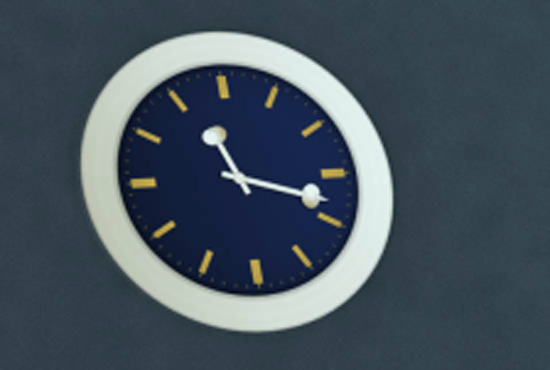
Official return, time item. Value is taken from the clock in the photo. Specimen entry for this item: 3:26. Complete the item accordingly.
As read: 11:18
